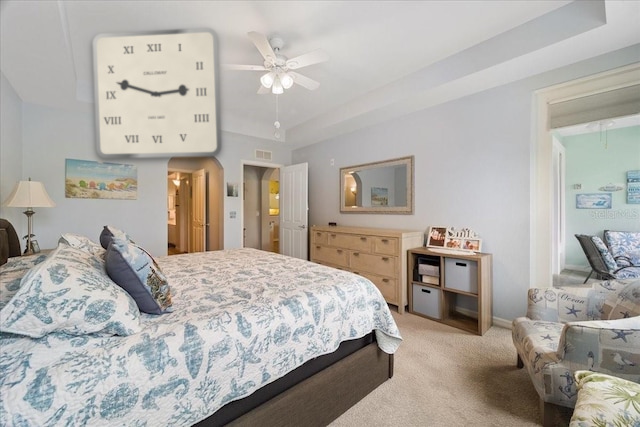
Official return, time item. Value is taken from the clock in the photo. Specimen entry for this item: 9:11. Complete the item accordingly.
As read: 2:48
